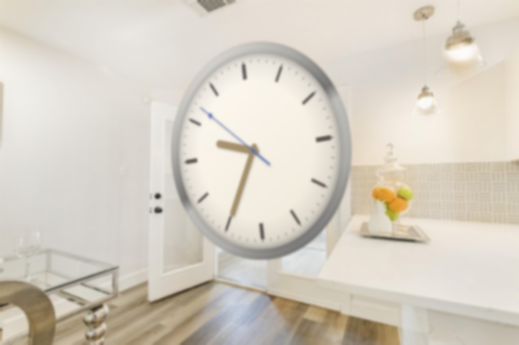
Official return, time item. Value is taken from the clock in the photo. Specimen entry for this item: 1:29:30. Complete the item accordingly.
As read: 9:34:52
